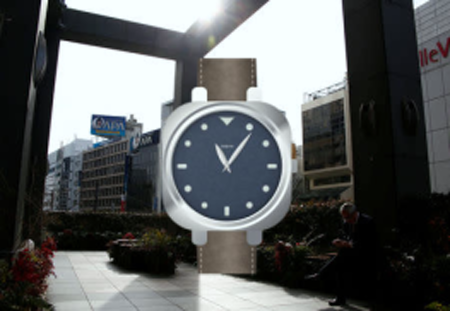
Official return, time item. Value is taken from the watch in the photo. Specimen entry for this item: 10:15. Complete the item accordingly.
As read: 11:06
